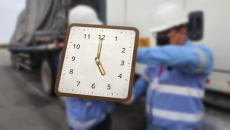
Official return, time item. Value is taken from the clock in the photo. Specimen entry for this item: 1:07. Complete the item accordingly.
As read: 5:00
